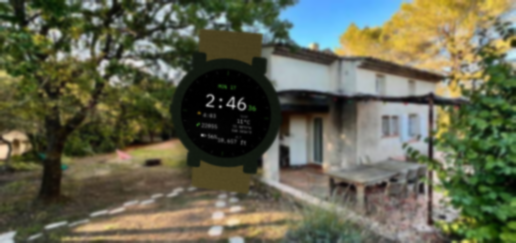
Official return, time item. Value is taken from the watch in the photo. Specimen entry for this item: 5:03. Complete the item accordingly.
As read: 2:46
